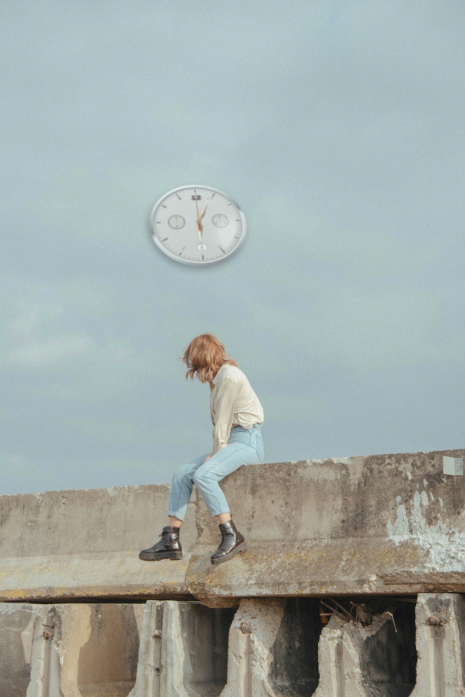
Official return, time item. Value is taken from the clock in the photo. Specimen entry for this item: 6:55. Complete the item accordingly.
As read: 6:04
